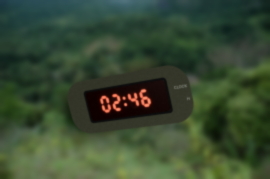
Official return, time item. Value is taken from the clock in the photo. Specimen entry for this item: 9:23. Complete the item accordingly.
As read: 2:46
